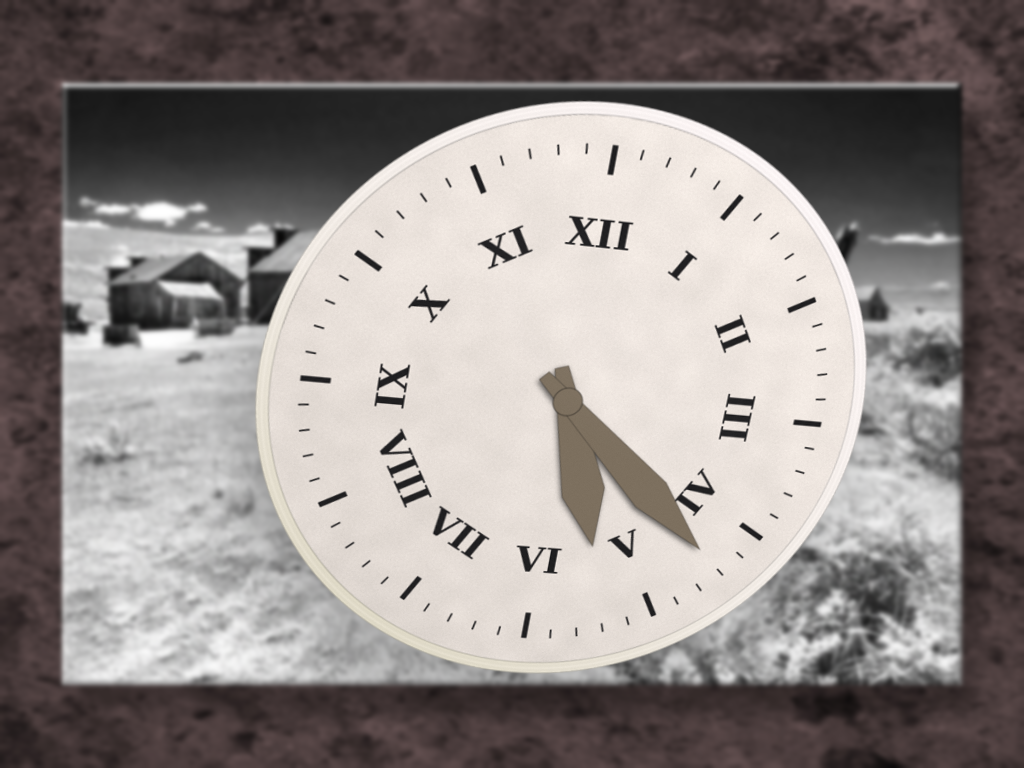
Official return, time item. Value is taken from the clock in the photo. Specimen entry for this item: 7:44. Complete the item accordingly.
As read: 5:22
